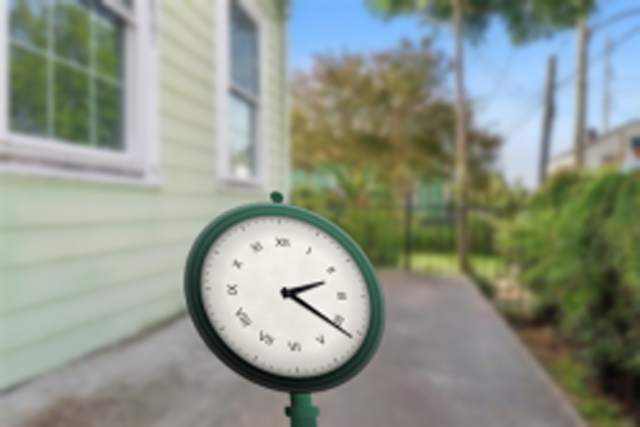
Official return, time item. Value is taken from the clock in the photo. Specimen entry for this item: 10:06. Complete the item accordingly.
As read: 2:21
